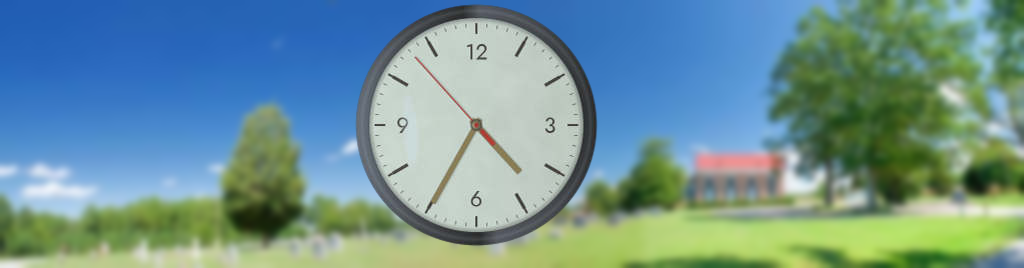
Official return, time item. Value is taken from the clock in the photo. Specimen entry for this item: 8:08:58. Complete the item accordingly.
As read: 4:34:53
